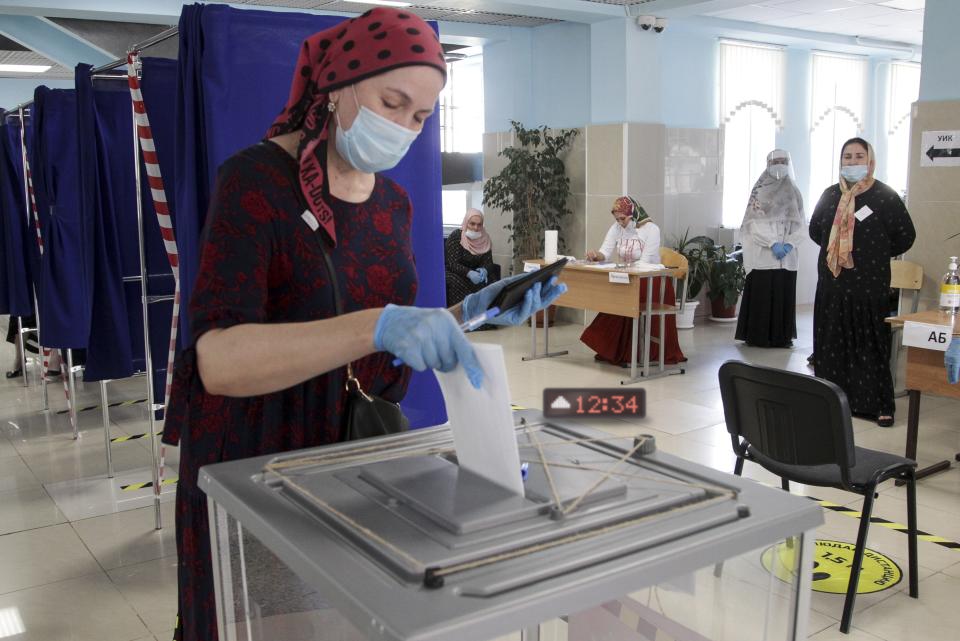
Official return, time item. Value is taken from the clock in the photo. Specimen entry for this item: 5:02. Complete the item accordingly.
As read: 12:34
